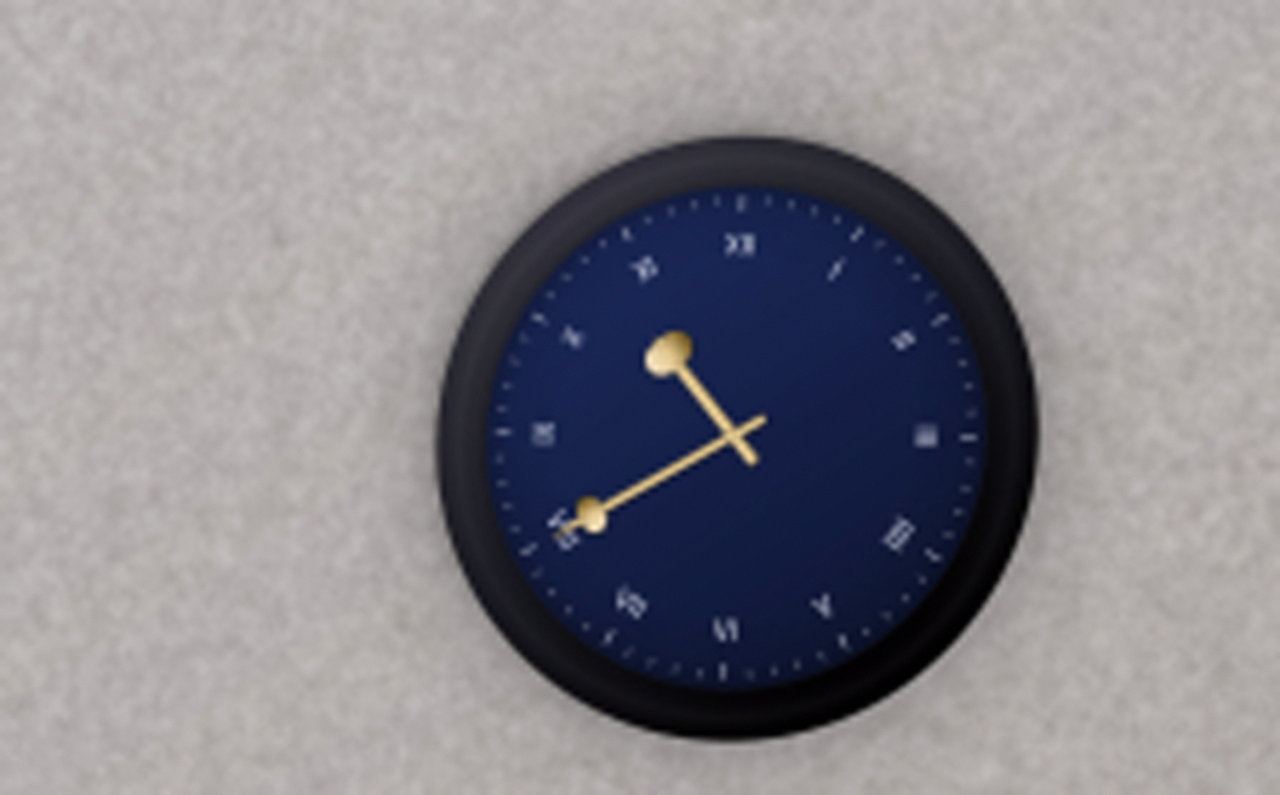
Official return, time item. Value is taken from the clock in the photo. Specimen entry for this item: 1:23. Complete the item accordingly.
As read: 10:40
